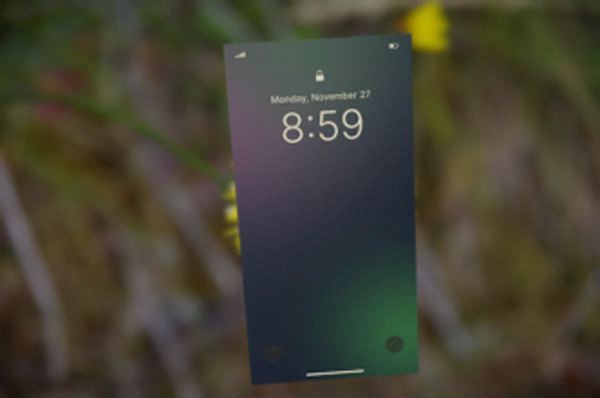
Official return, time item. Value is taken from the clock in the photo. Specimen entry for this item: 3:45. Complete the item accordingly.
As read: 8:59
